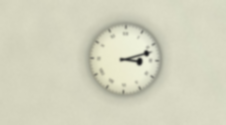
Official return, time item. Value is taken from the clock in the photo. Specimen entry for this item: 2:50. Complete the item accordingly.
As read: 3:12
